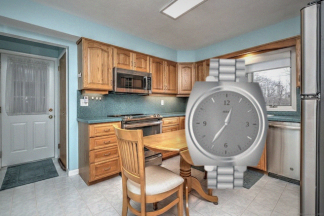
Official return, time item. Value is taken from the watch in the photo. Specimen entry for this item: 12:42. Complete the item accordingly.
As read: 12:36
